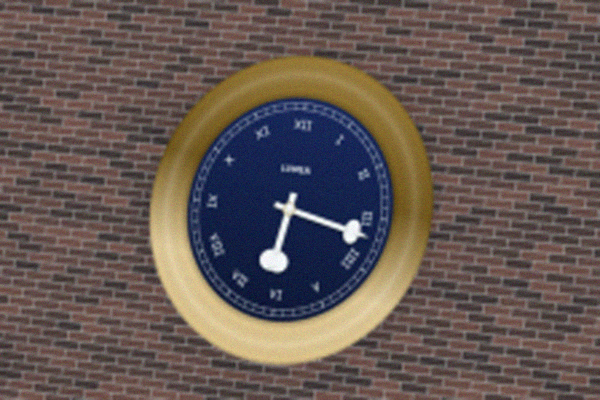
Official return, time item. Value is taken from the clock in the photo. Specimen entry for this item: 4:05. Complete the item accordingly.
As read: 6:17
